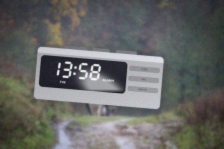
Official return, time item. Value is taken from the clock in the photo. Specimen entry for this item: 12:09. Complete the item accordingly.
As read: 13:58
